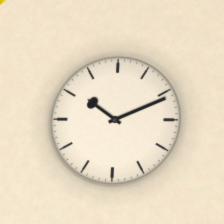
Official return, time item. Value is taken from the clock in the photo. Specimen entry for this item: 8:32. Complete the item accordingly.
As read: 10:11
